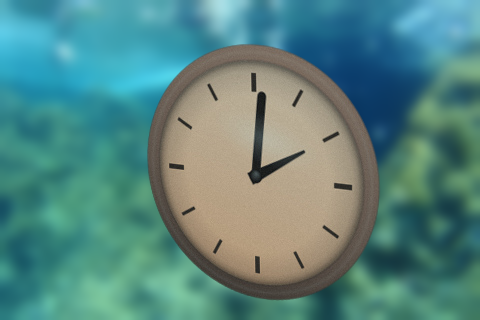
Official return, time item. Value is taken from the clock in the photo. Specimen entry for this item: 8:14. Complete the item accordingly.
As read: 2:01
